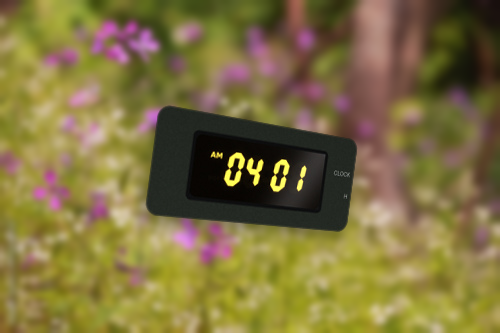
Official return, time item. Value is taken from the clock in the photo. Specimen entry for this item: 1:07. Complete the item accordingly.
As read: 4:01
